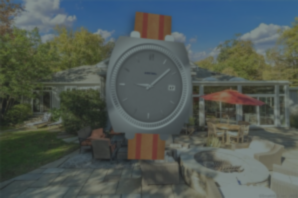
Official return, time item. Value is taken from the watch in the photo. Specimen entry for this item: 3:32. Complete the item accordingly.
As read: 9:08
